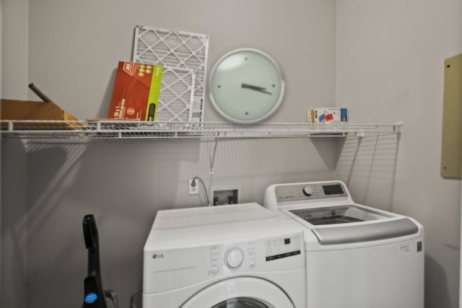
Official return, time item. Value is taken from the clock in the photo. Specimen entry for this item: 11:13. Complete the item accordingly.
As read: 3:18
